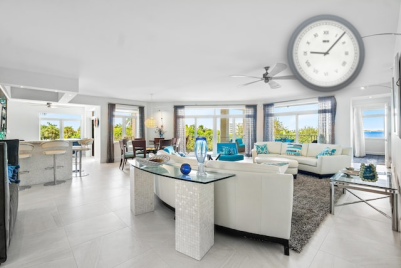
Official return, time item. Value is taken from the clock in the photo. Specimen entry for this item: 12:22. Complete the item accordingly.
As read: 9:07
